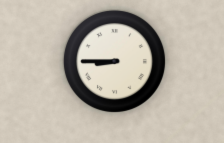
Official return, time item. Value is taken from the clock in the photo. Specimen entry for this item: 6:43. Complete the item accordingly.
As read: 8:45
